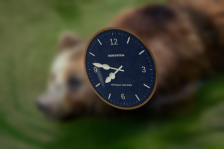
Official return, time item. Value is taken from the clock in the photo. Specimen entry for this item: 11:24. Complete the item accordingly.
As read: 7:47
